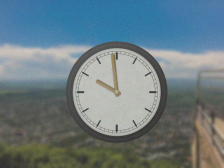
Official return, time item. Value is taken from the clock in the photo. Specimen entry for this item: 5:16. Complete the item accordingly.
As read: 9:59
